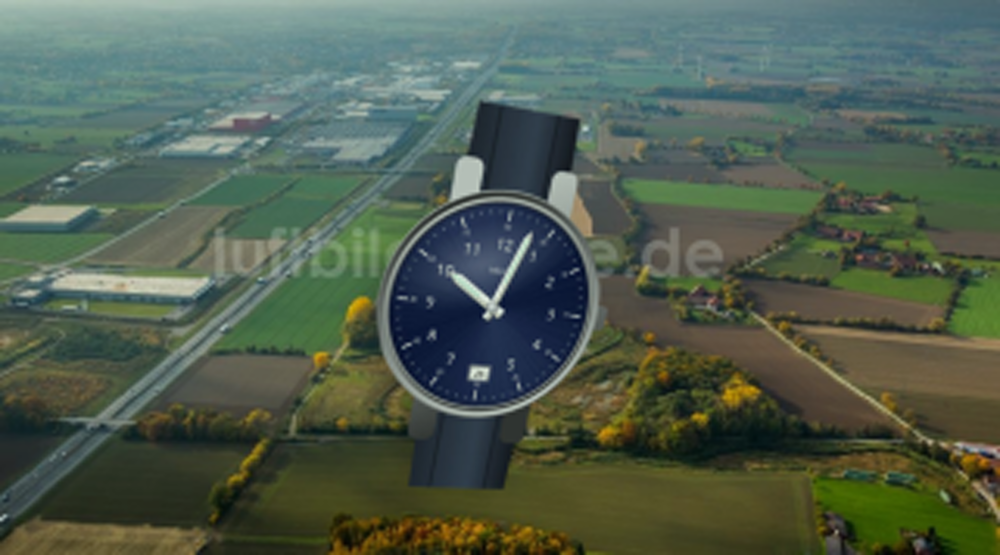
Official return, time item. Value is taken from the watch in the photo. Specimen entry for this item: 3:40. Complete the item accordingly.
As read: 10:03
